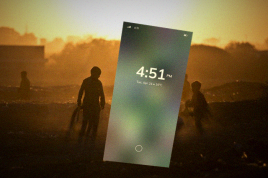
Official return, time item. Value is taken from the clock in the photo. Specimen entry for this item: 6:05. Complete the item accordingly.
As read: 4:51
